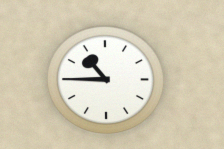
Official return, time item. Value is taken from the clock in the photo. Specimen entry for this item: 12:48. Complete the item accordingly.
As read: 10:45
